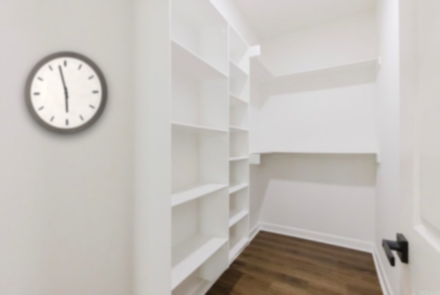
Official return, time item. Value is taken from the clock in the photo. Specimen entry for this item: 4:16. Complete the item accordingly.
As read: 5:58
